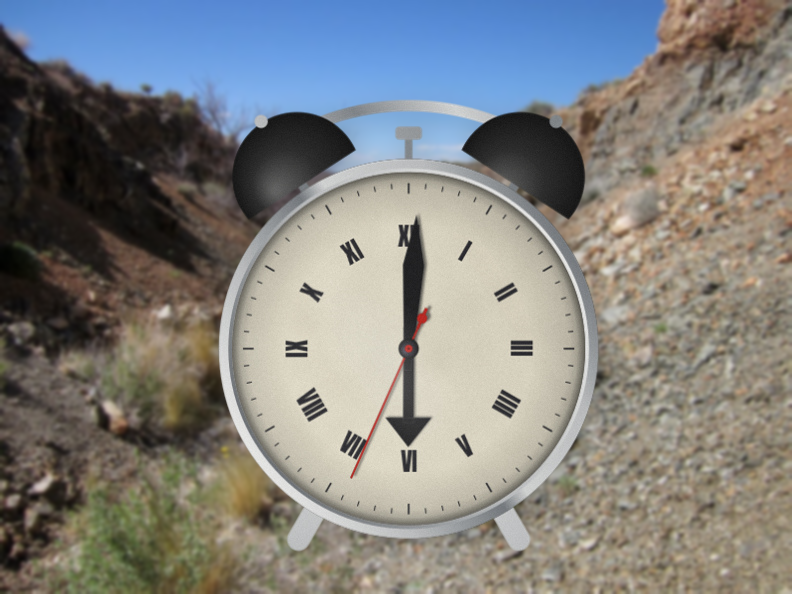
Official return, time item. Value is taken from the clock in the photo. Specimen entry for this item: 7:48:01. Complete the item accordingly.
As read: 6:00:34
